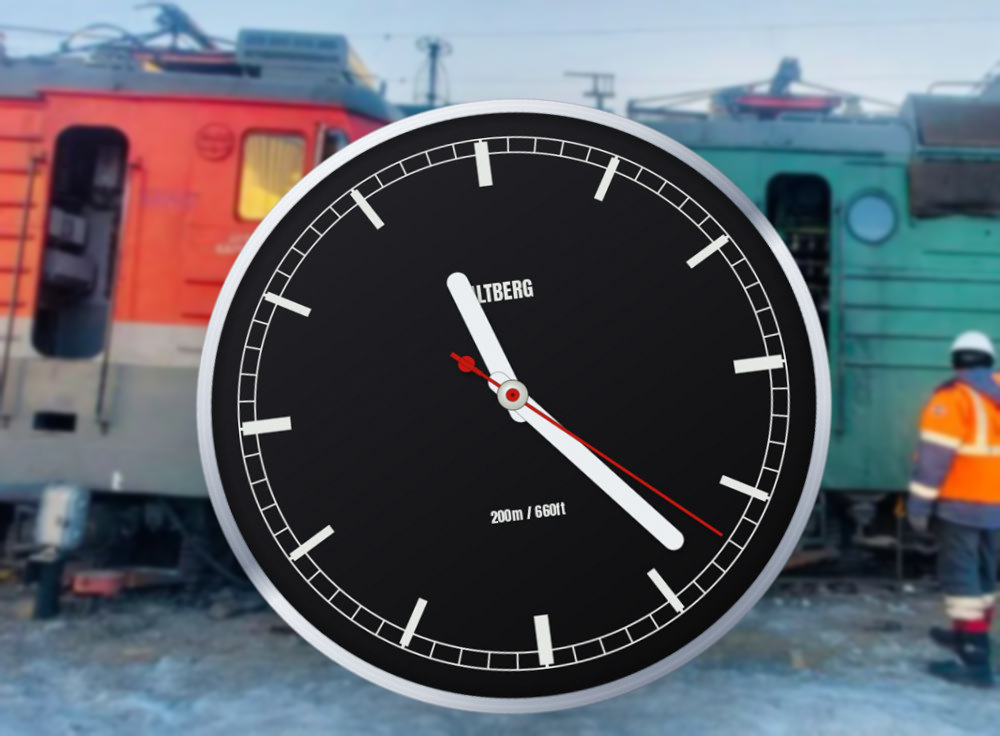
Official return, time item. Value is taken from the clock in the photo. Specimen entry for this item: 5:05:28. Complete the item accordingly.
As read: 11:23:22
